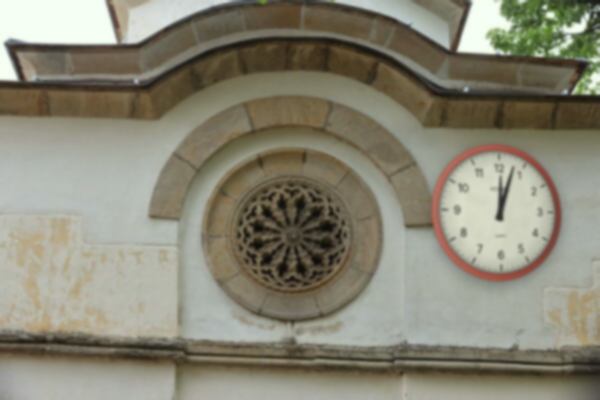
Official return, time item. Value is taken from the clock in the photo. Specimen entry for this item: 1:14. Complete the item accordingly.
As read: 12:03
